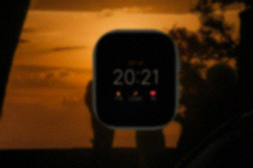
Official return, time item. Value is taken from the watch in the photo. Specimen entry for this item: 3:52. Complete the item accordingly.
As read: 20:21
